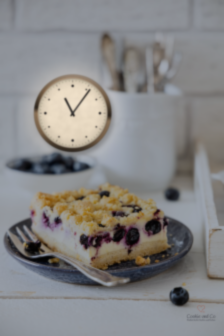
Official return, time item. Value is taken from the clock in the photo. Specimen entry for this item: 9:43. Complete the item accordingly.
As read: 11:06
